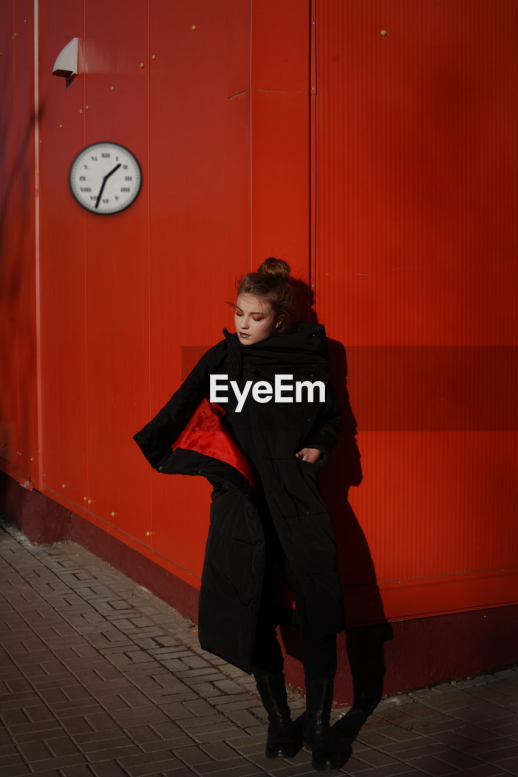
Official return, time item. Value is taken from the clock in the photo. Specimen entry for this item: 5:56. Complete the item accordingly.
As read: 1:33
